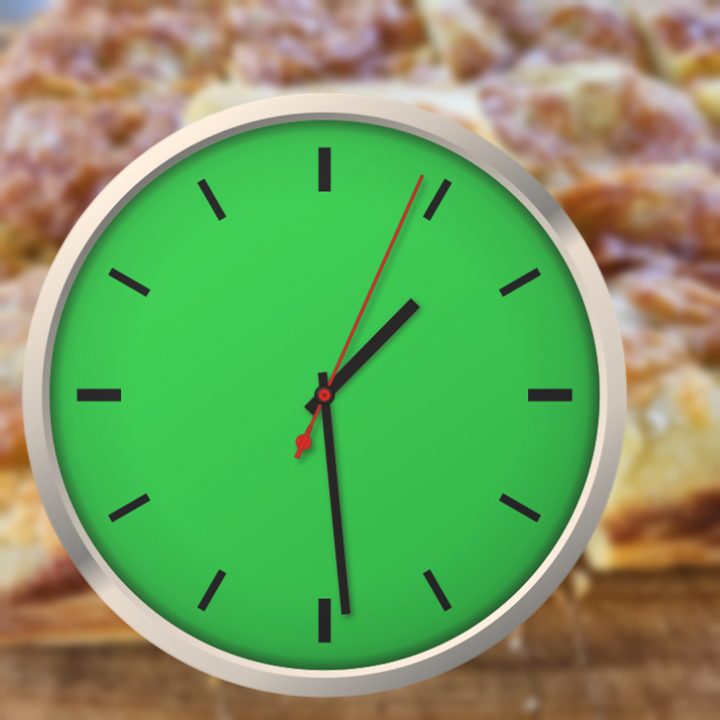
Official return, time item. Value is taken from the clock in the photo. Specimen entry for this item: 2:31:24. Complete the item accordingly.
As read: 1:29:04
